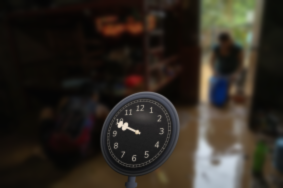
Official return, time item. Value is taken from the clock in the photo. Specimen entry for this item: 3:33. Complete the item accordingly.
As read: 9:49
